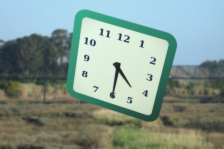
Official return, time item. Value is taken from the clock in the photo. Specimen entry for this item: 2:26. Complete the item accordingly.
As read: 4:30
